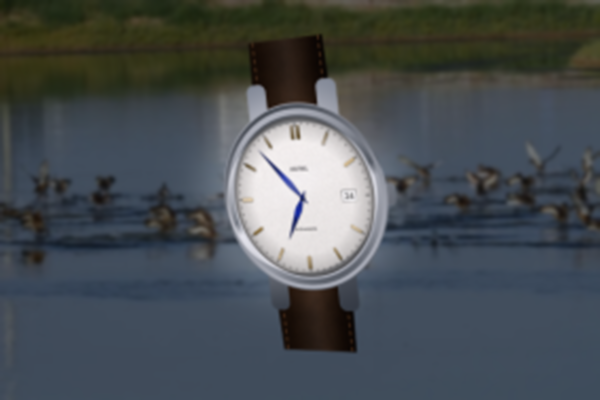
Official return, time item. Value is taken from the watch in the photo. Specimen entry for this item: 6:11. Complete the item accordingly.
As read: 6:53
